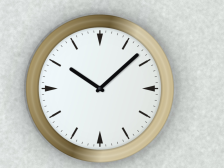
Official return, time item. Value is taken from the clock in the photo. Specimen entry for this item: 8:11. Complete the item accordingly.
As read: 10:08
